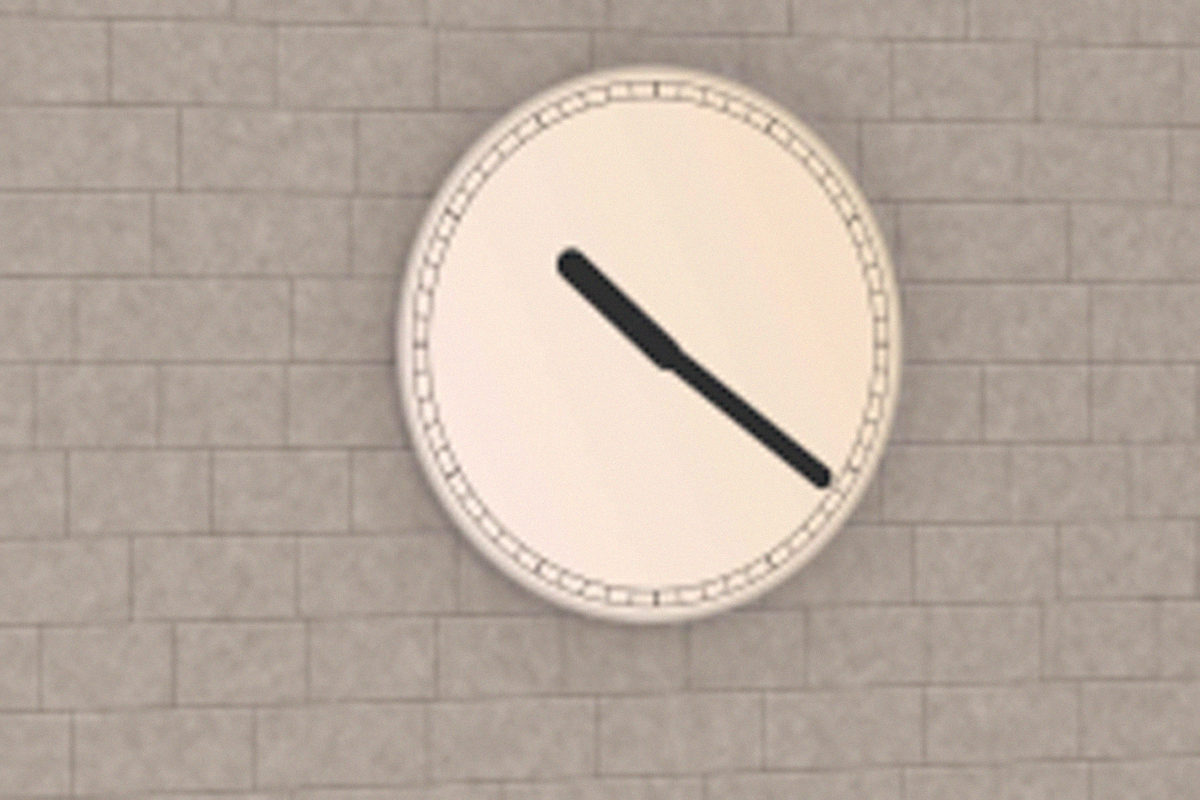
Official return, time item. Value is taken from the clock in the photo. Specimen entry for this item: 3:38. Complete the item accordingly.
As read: 10:21
